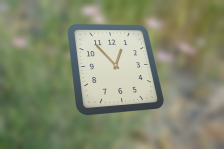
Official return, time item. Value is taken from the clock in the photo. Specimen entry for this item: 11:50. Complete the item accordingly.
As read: 12:54
